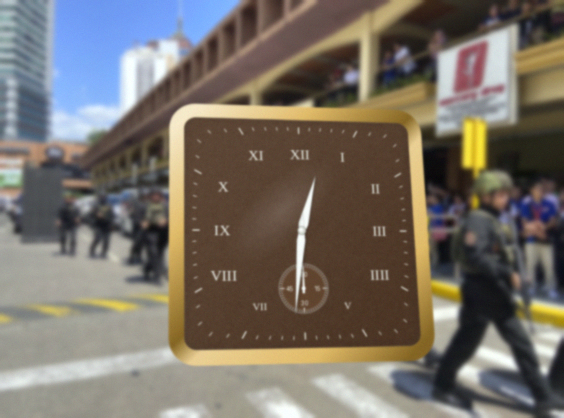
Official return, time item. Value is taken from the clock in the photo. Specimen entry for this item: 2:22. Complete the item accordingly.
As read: 12:31
